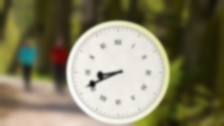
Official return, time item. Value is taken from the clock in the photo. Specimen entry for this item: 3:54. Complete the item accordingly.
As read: 8:41
